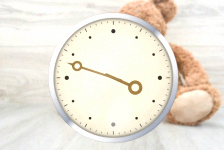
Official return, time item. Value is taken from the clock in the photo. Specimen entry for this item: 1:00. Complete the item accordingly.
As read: 3:48
